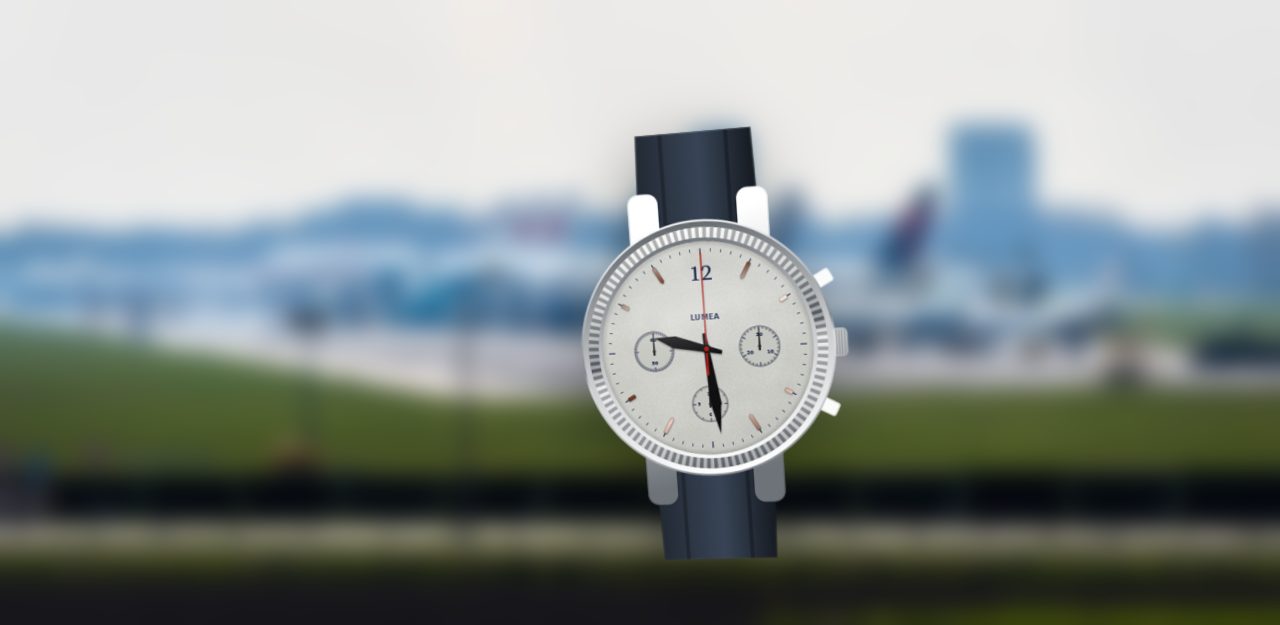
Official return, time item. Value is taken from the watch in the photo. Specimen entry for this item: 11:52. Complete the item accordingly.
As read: 9:29
